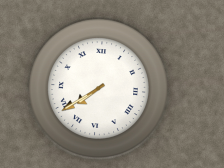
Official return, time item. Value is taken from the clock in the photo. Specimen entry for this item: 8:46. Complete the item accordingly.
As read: 7:39
